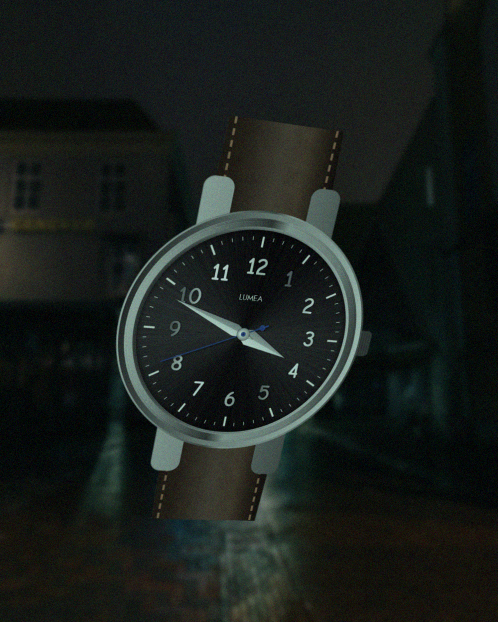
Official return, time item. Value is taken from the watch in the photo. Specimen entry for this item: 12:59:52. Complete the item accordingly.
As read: 3:48:41
